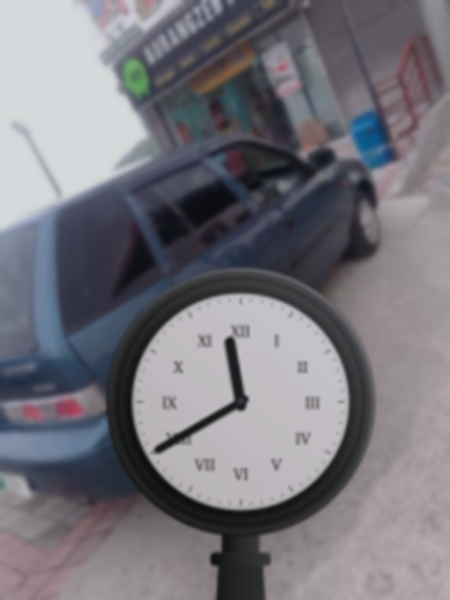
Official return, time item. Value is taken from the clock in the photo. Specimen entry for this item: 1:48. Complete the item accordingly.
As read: 11:40
